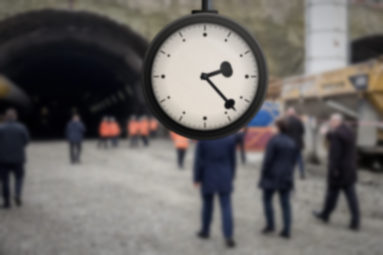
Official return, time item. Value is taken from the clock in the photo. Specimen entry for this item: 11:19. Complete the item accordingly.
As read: 2:23
